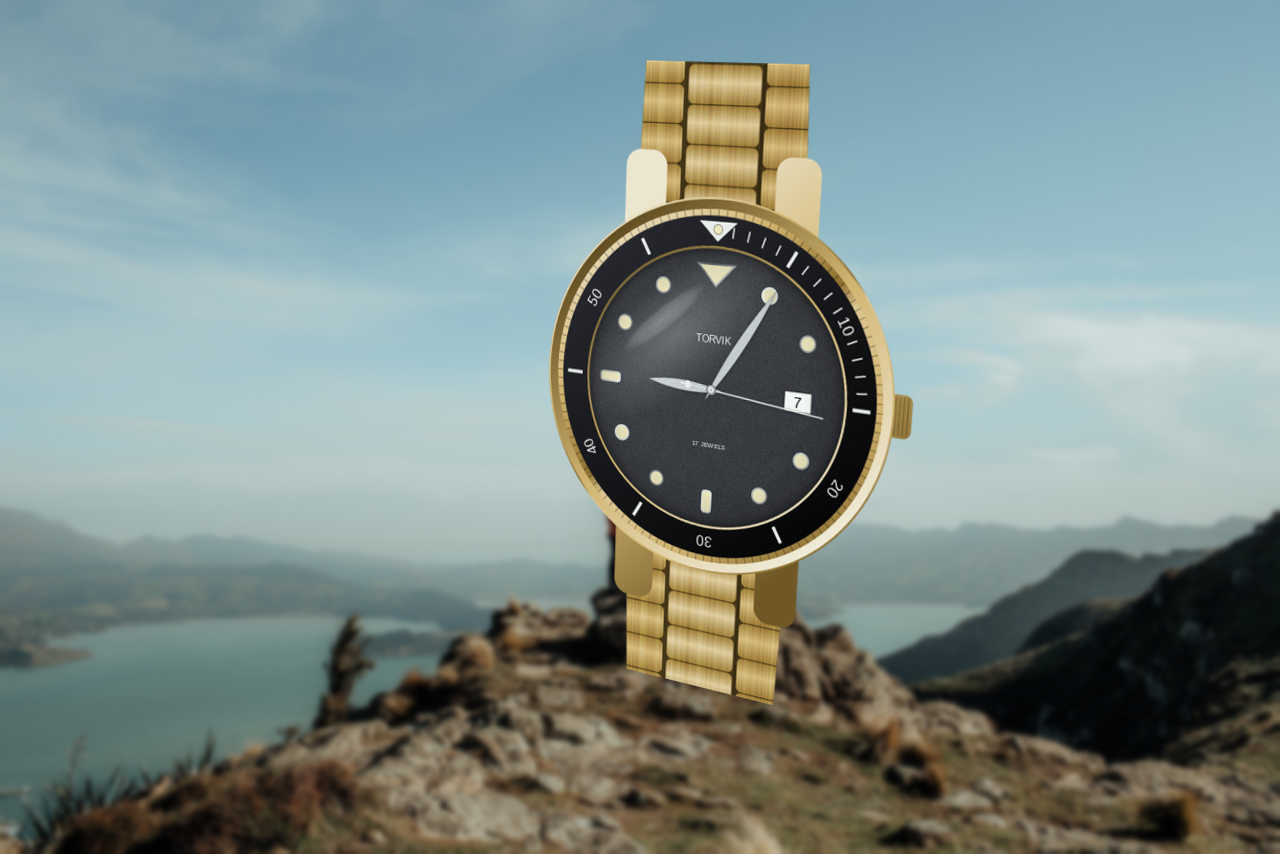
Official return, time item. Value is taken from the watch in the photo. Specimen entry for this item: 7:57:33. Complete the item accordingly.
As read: 9:05:16
